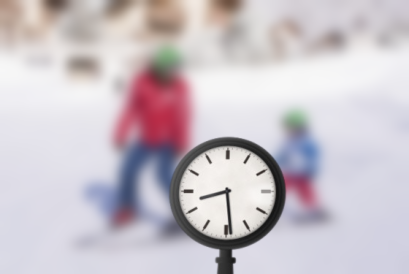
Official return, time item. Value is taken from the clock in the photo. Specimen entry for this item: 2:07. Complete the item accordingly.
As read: 8:29
